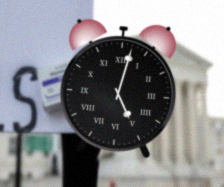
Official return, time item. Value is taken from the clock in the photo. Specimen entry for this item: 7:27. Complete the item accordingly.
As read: 5:02
